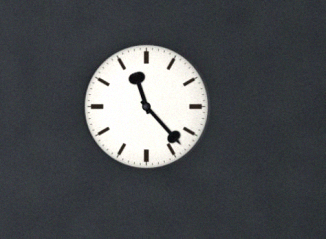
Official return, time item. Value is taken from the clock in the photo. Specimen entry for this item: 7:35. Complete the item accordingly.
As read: 11:23
